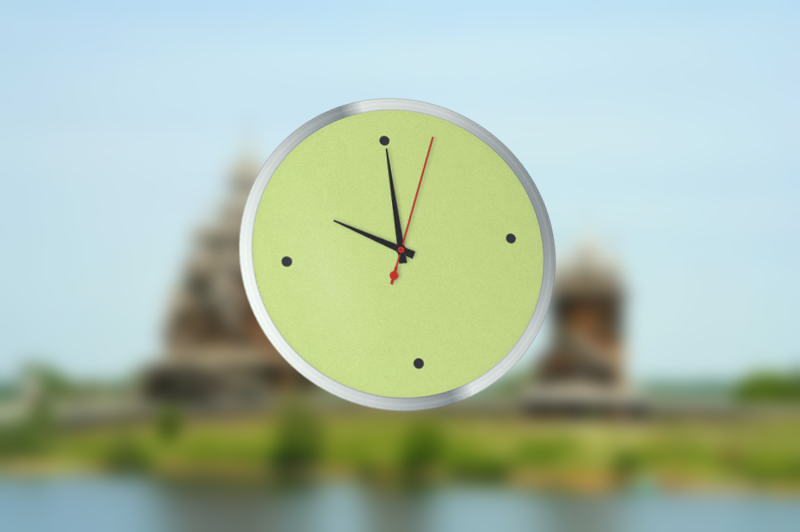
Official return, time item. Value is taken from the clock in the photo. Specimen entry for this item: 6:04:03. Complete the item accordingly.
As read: 10:00:04
